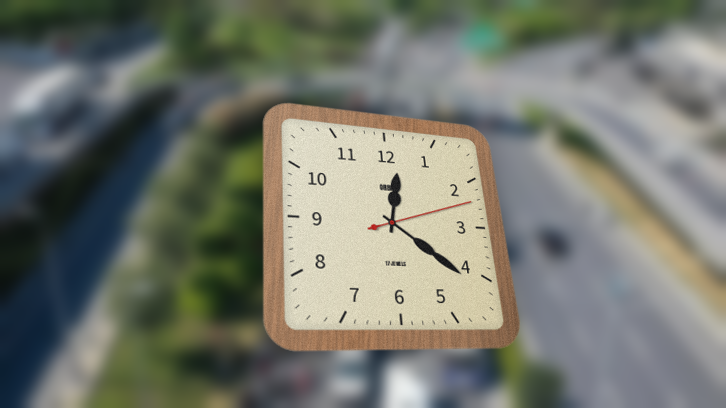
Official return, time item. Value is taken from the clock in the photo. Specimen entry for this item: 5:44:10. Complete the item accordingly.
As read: 12:21:12
